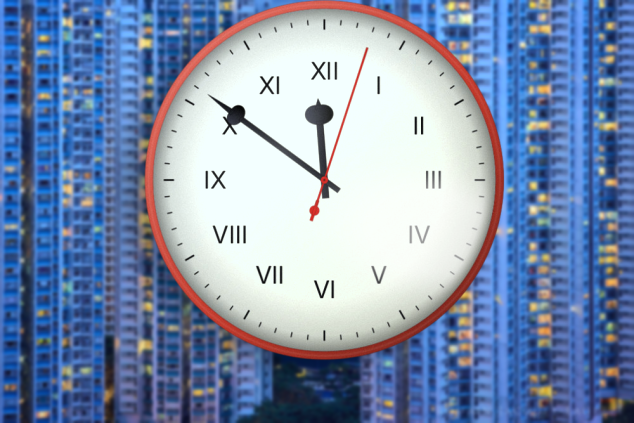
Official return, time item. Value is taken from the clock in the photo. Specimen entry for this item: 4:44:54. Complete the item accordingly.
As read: 11:51:03
